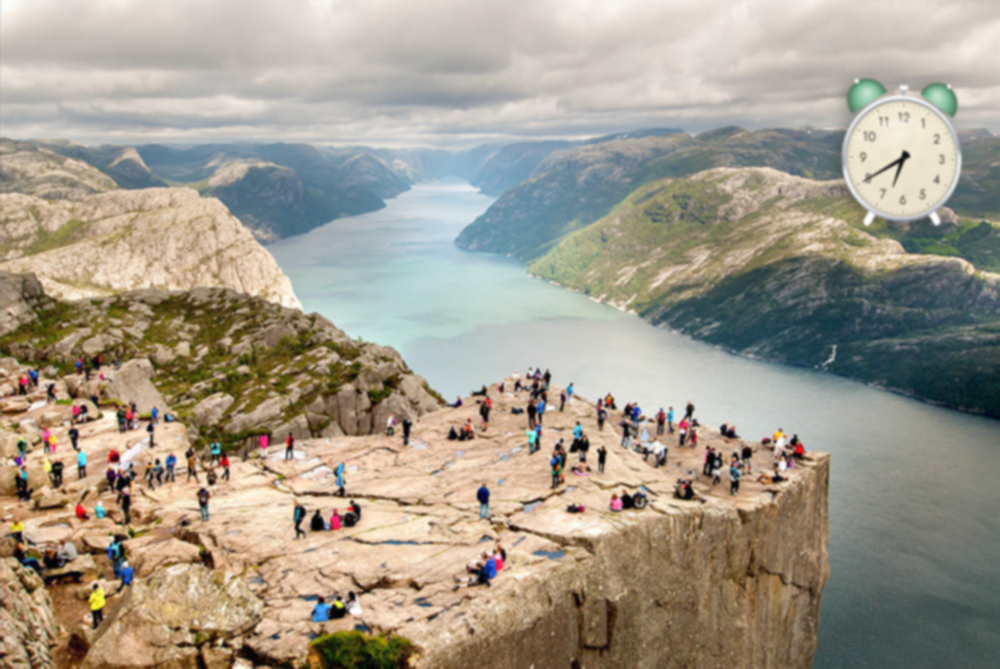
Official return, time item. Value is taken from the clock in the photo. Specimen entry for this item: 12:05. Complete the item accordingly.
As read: 6:40
